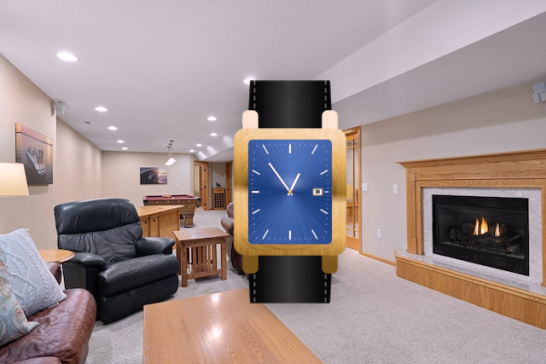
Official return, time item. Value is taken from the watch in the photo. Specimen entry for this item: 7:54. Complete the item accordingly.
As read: 12:54
